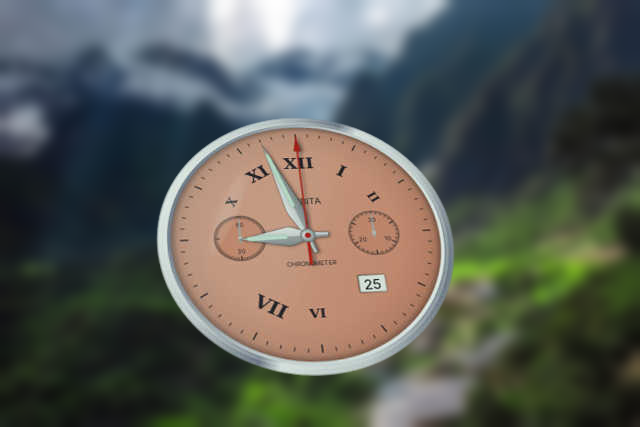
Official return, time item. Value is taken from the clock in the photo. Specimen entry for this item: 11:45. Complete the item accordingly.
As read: 8:57
